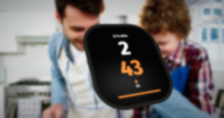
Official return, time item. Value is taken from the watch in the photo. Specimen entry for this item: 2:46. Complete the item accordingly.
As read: 2:43
